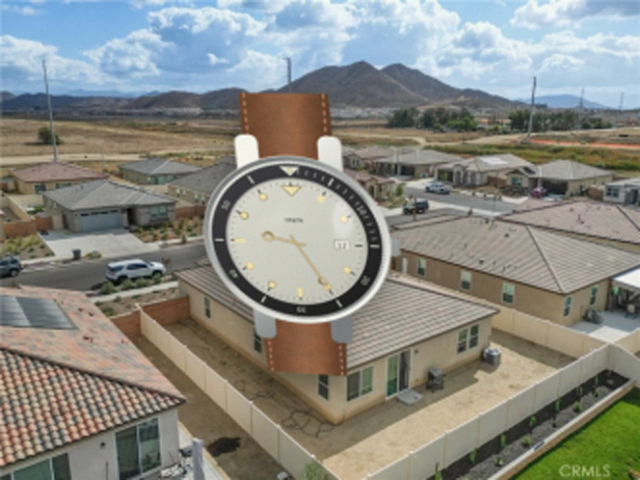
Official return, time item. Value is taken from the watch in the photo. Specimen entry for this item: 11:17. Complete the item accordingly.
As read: 9:25
